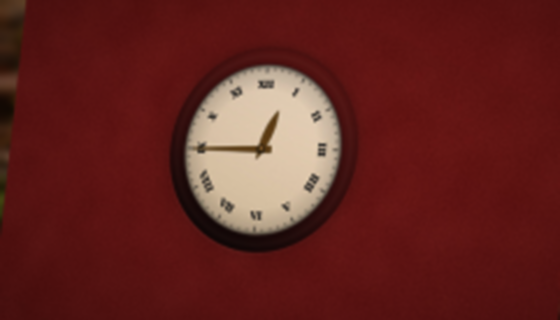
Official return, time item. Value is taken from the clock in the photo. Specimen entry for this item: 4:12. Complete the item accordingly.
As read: 12:45
